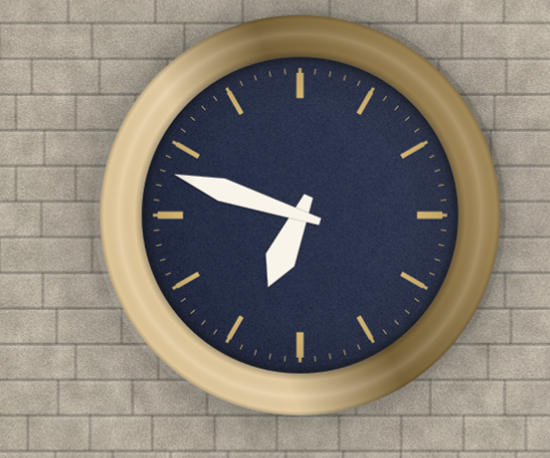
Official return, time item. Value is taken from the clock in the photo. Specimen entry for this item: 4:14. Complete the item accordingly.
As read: 6:48
